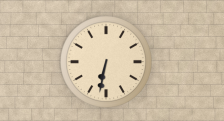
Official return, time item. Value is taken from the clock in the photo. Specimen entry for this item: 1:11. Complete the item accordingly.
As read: 6:32
